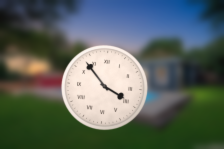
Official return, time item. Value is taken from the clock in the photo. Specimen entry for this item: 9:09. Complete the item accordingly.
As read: 3:53
